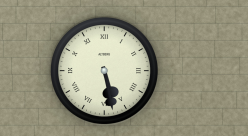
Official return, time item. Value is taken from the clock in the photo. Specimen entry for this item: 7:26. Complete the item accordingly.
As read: 5:28
